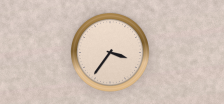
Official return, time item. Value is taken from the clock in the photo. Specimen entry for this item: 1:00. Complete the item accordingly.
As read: 3:36
